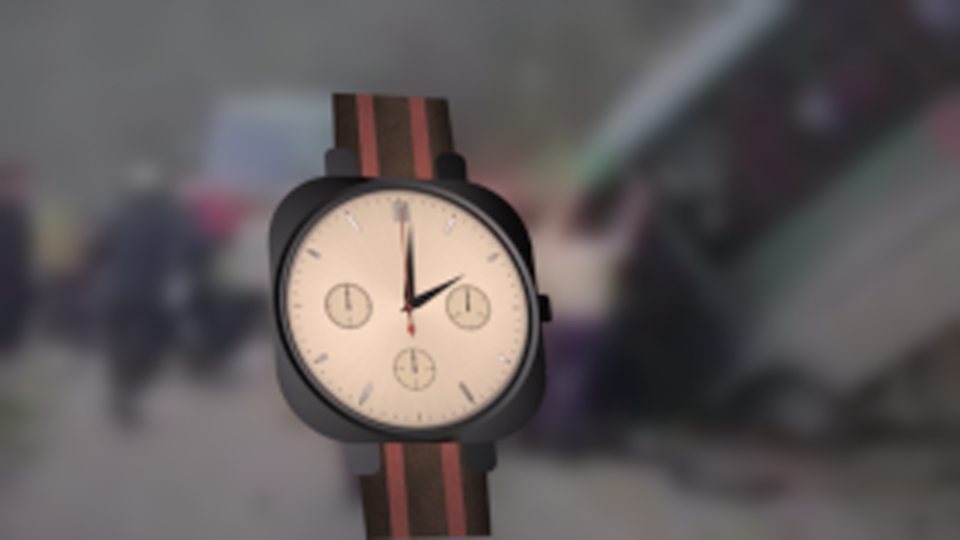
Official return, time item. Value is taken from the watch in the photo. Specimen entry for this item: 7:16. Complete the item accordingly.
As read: 2:01
